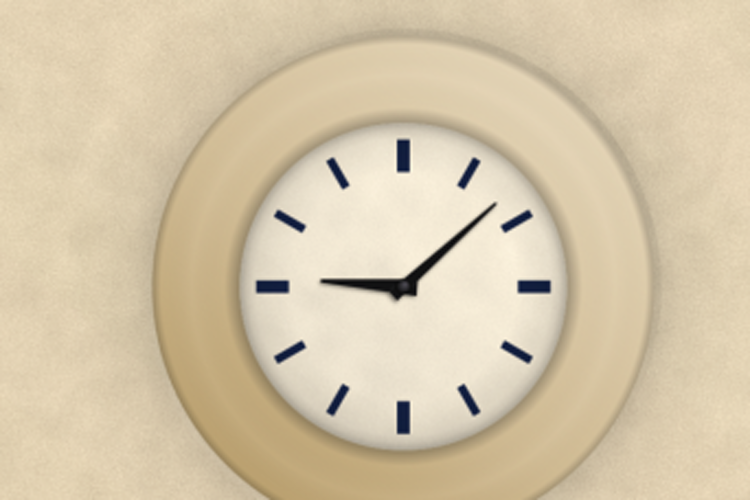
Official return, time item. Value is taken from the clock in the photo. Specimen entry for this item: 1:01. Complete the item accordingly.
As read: 9:08
